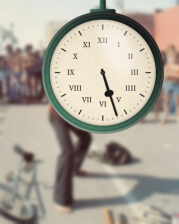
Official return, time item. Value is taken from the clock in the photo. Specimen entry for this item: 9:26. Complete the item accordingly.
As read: 5:27
